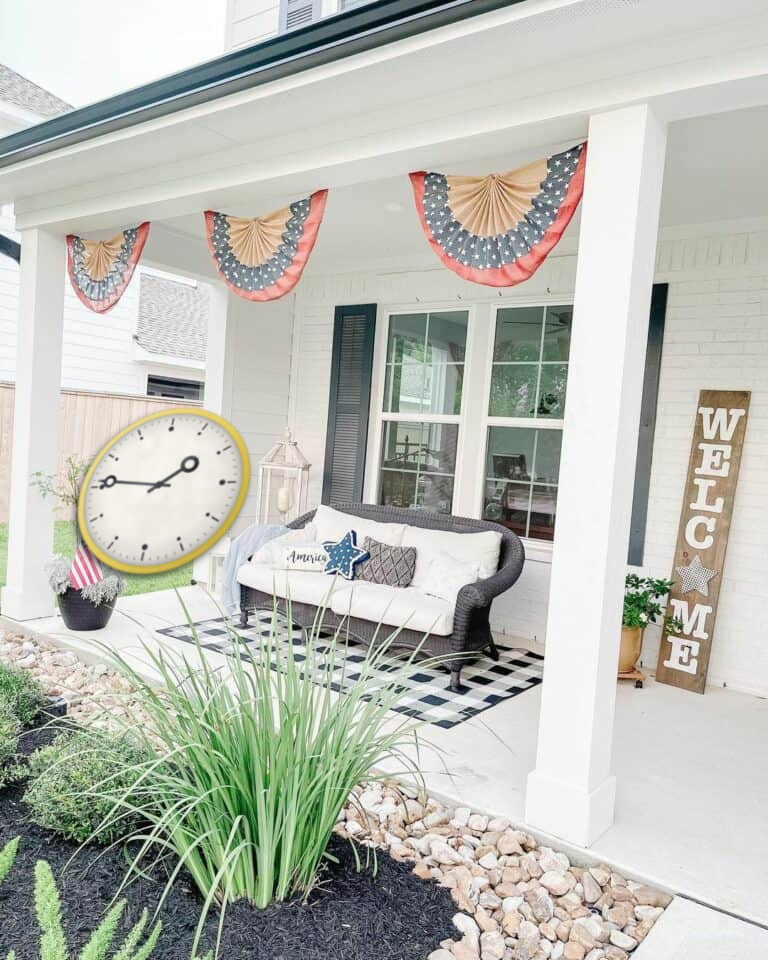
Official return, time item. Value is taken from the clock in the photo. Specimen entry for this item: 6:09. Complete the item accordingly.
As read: 1:46
